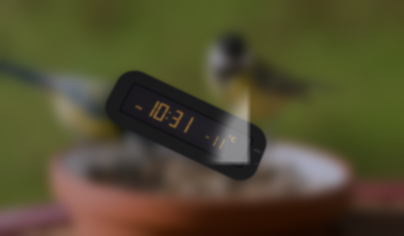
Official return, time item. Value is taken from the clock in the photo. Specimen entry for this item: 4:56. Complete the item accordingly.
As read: 10:31
